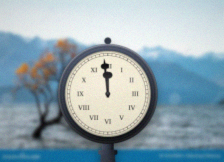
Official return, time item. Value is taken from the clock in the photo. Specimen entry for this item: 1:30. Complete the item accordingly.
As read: 11:59
